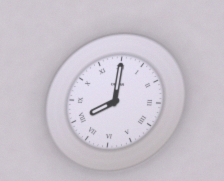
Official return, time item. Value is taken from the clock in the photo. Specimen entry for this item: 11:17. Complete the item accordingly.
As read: 8:00
